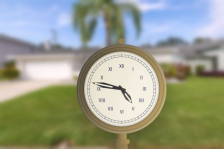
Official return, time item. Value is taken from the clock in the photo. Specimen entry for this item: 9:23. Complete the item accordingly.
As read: 4:47
